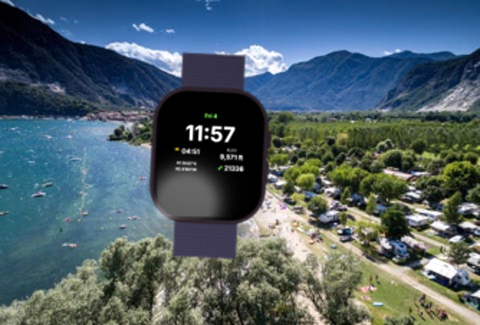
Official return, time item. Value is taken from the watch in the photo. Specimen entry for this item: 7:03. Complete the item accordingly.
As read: 11:57
